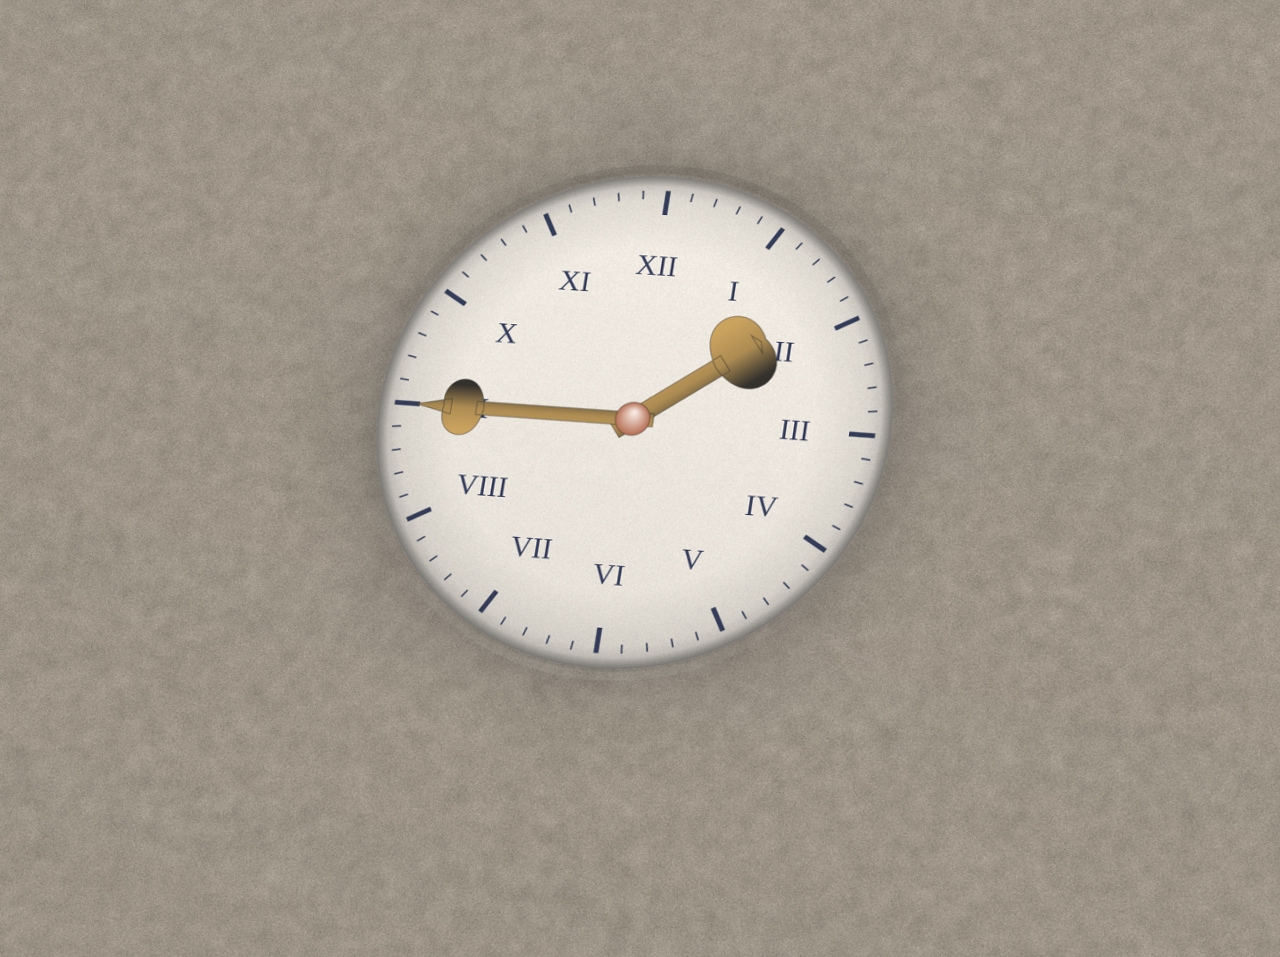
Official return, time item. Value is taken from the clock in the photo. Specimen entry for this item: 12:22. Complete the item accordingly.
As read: 1:45
